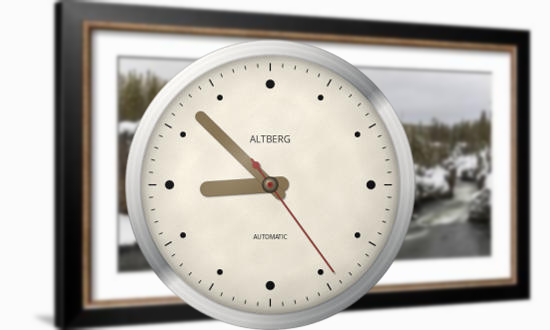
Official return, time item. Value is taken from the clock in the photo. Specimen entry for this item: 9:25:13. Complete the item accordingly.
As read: 8:52:24
